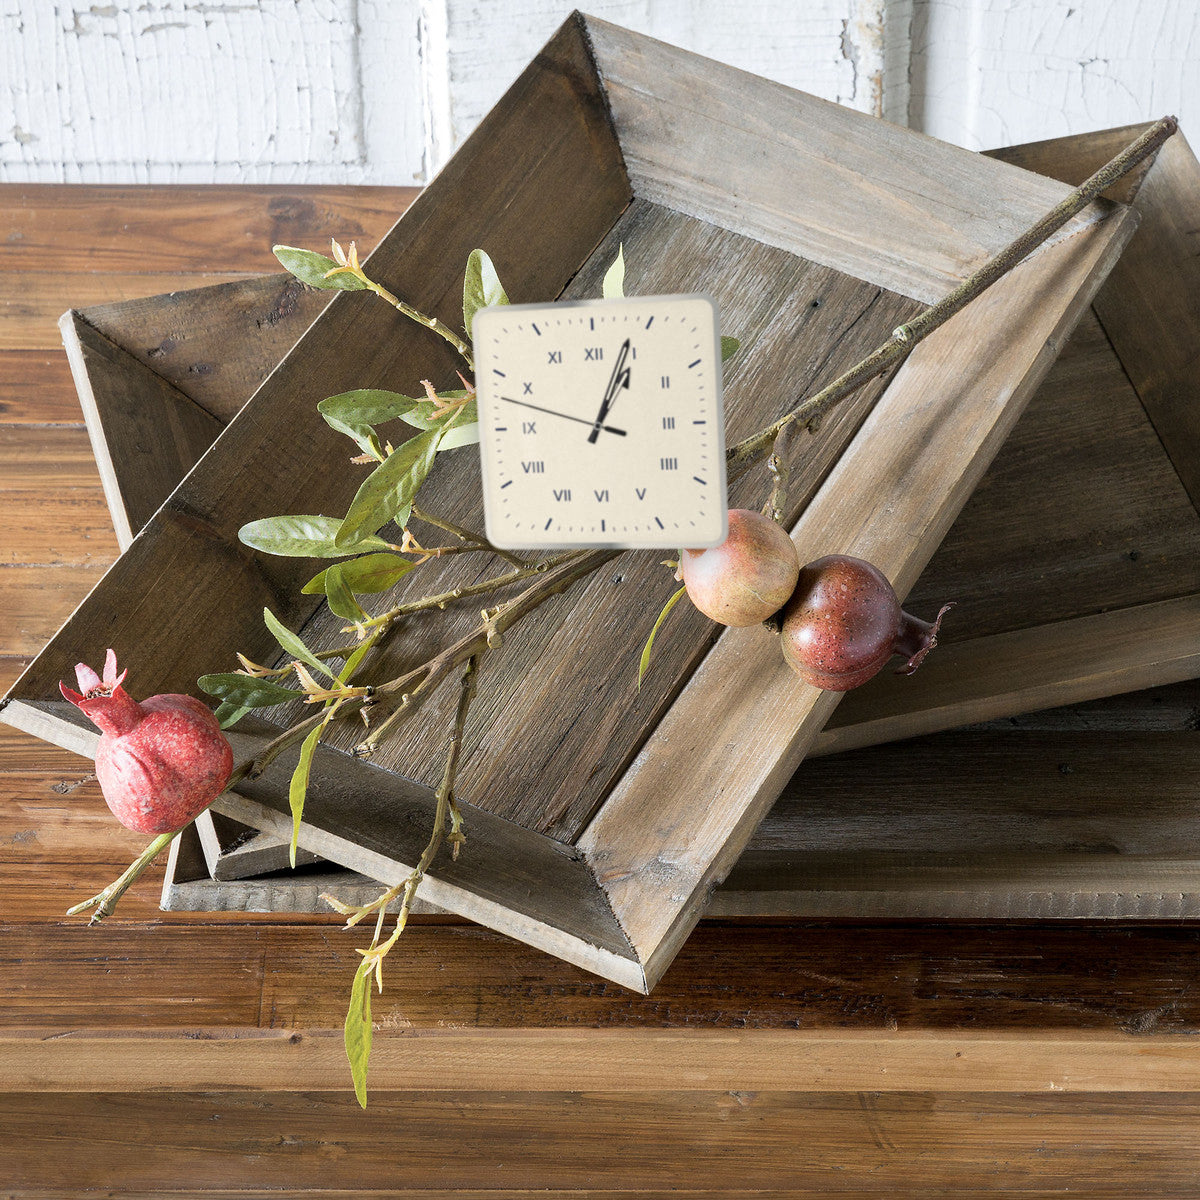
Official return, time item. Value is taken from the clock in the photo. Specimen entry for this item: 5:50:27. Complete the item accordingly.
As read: 1:03:48
